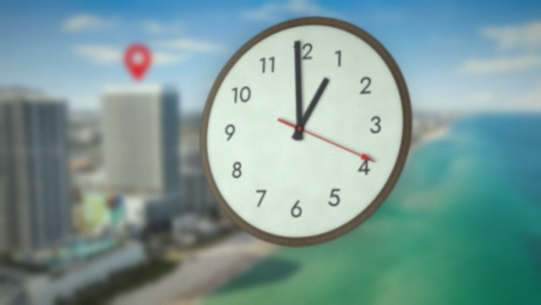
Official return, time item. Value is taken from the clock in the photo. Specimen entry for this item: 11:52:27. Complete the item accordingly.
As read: 12:59:19
